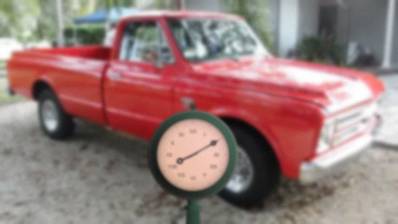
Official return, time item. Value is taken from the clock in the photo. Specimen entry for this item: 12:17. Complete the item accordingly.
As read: 8:10
